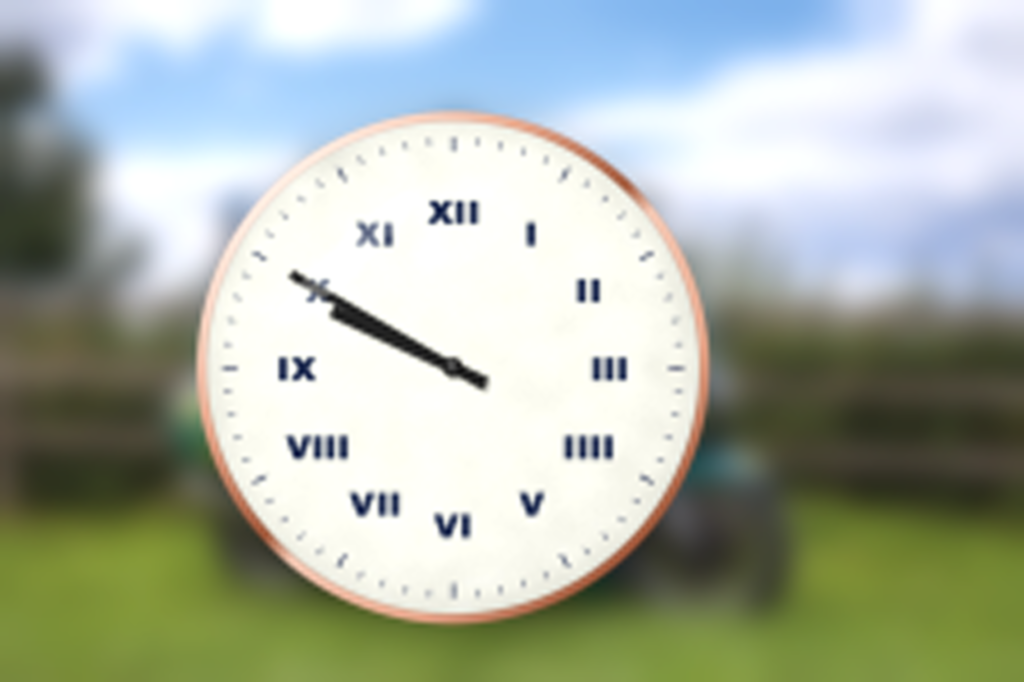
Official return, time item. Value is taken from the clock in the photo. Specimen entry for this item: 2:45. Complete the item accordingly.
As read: 9:50
